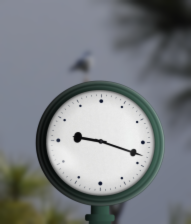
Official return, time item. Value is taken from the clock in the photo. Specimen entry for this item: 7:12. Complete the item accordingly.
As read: 9:18
